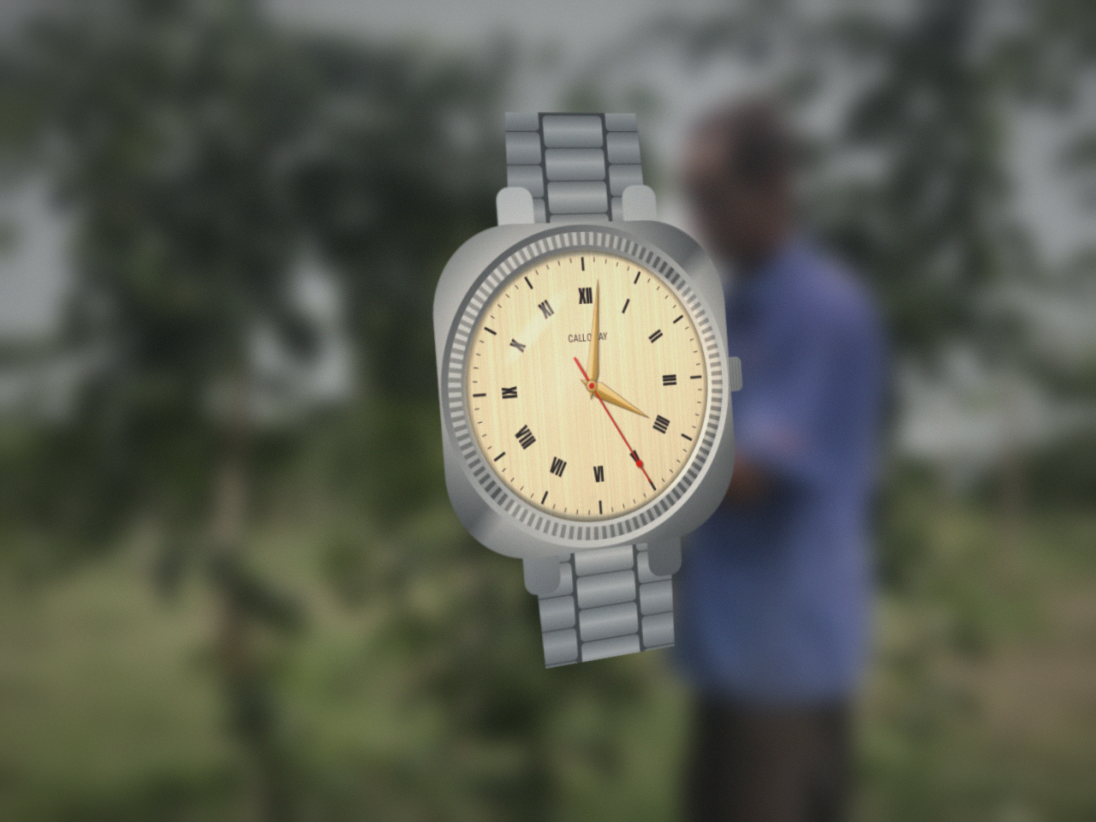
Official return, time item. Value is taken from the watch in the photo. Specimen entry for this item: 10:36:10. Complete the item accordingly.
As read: 4:01:25
